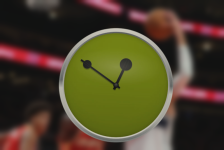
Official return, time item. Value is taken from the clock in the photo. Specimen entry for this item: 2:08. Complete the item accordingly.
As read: 12:51
